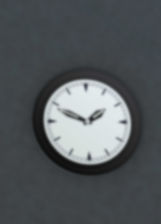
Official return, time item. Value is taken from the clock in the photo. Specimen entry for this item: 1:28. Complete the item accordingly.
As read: 1:49
